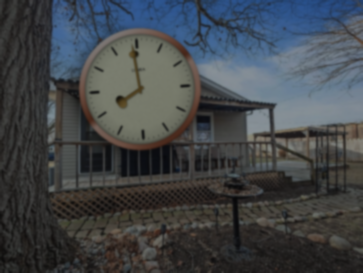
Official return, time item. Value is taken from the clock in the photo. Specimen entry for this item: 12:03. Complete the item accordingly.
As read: 7:59
